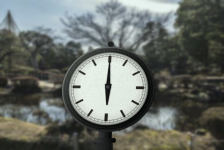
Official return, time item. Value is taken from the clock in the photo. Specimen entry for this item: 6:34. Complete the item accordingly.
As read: 6:00
